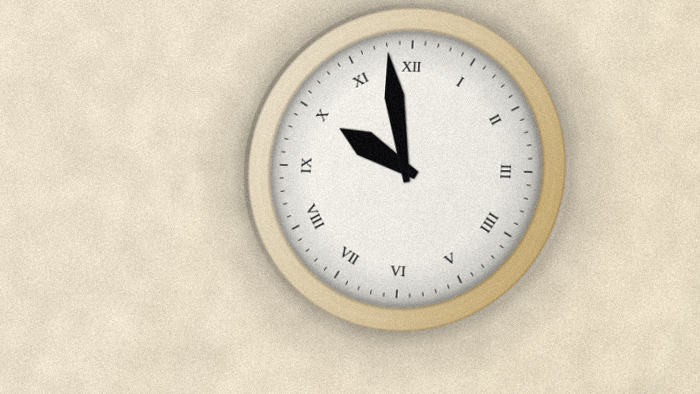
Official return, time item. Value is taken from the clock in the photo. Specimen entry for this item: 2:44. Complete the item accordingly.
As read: 9:58
